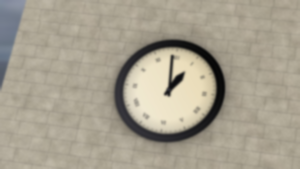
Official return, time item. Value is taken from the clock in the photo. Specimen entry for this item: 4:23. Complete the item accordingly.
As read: 12:59
